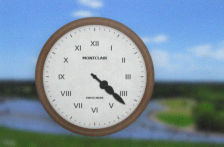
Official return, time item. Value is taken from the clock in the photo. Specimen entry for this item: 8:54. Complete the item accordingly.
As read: 4:22
